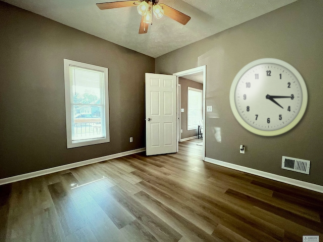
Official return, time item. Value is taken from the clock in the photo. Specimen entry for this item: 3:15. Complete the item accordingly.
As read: 4:15
